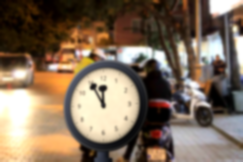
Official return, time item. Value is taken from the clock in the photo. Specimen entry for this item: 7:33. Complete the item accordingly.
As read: 11:55
